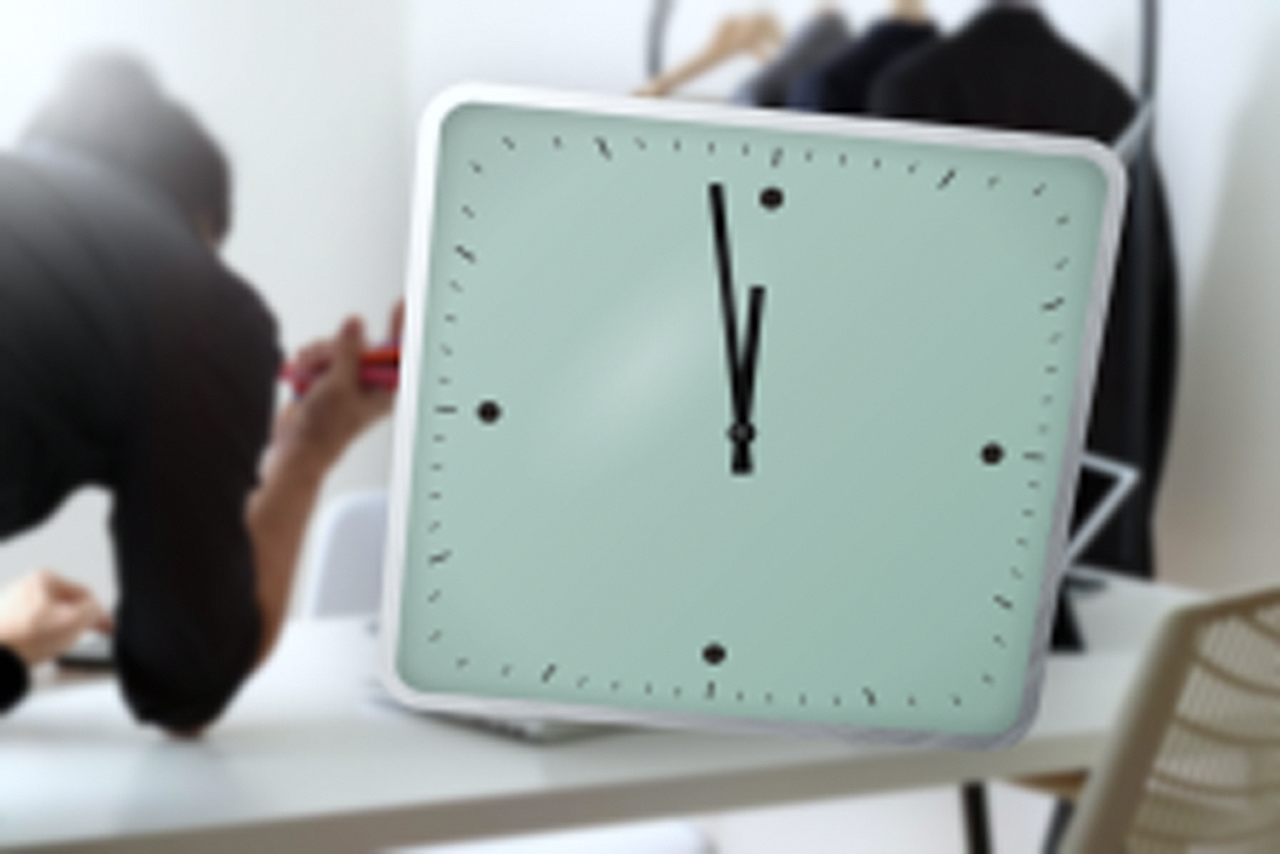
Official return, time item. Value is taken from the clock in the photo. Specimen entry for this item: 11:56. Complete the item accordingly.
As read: 11:58
